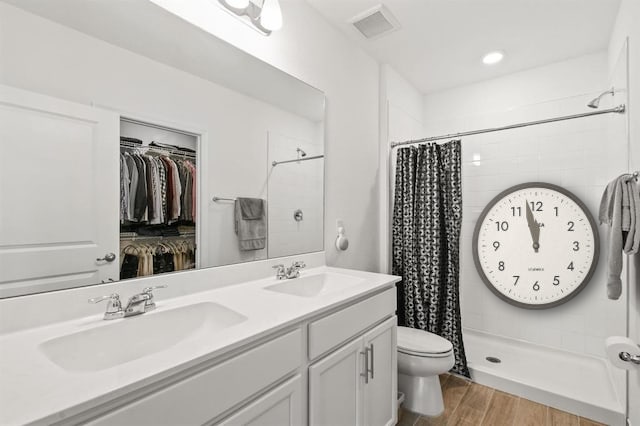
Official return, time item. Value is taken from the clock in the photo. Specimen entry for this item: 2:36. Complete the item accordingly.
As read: 11:58
